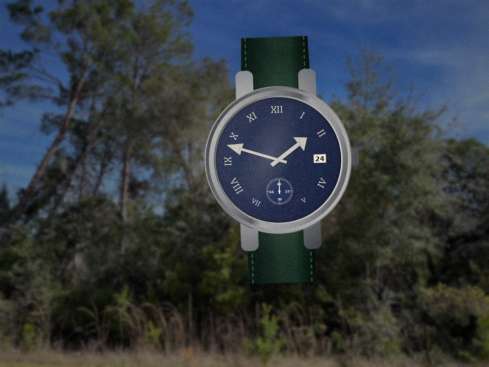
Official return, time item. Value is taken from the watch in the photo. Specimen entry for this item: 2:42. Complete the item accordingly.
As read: 1:48
